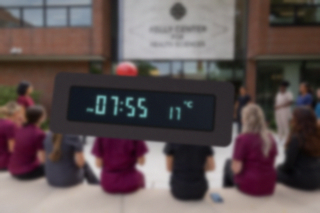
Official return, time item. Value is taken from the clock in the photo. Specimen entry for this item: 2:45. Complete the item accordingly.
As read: 7:55
